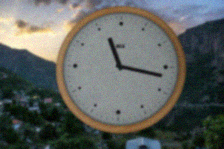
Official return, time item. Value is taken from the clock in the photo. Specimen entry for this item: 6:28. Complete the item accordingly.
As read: 11:17
